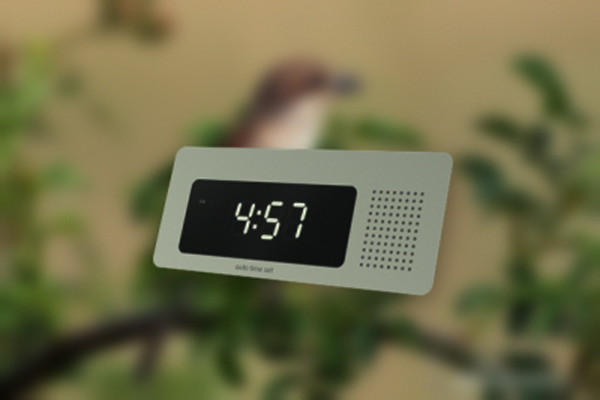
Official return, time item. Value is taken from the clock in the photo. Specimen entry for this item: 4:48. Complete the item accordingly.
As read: 4:57
